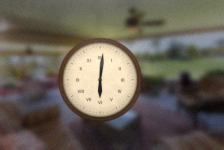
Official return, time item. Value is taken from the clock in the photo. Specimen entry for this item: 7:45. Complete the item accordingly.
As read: 6:01
